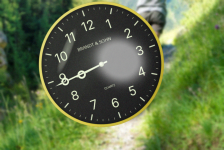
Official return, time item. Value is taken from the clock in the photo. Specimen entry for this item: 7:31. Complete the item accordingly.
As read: 8:44
